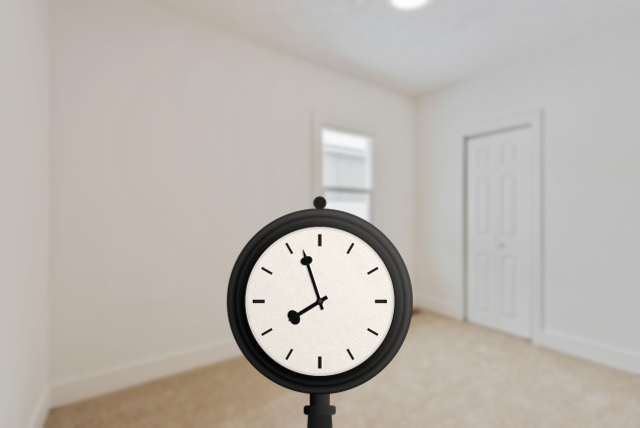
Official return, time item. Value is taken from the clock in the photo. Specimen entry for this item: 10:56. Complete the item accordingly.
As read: 7:57
